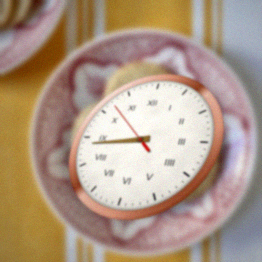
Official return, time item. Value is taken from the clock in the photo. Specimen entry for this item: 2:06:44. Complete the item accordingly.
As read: 8:43:52
